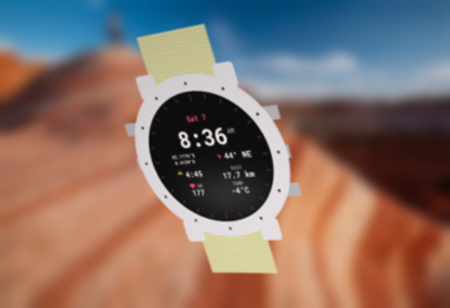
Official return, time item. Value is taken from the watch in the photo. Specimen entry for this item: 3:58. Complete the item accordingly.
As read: 8:36
